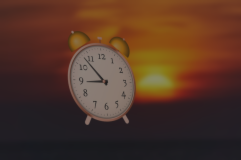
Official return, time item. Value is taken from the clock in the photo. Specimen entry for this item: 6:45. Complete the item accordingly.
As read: 8:53
